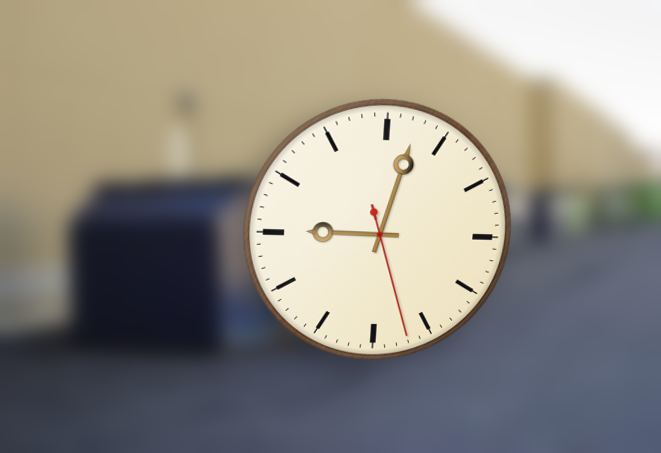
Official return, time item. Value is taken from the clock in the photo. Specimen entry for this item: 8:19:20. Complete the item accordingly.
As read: 9:02:27
